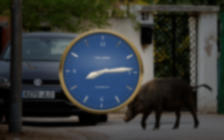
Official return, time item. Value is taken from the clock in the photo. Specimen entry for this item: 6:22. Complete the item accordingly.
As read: 8:14
